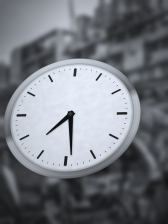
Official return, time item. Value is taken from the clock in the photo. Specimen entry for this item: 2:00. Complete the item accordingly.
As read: 7:29
